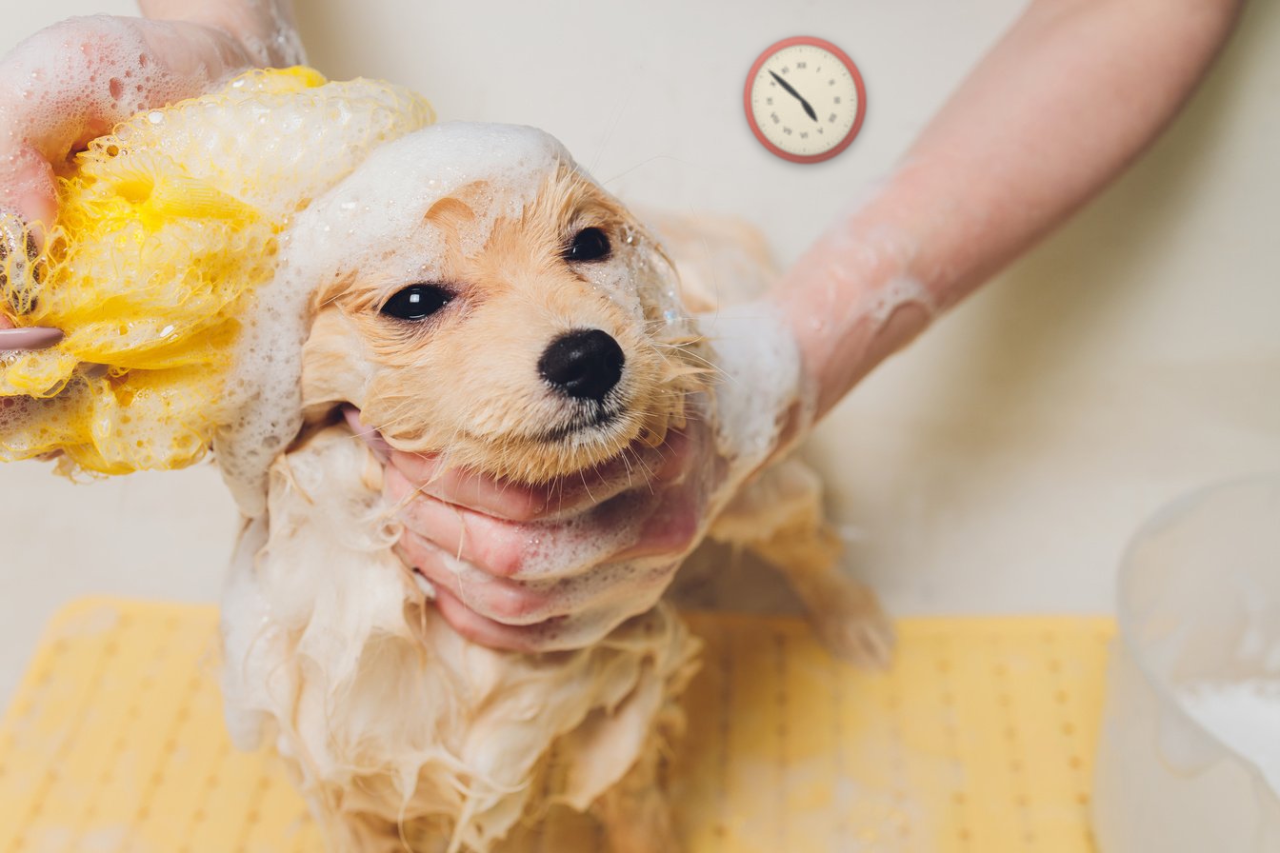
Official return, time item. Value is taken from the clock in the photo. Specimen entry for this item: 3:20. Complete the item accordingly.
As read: 4:52
